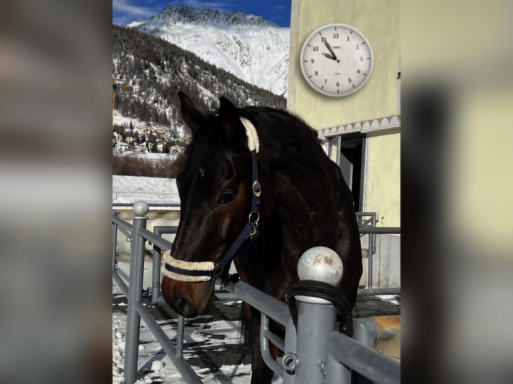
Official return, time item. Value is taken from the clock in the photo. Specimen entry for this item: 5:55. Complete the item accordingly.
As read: 9:55
